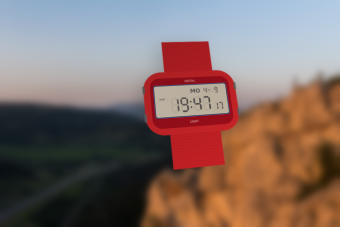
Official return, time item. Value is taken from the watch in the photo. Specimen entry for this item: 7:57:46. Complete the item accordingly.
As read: 19:47:17
